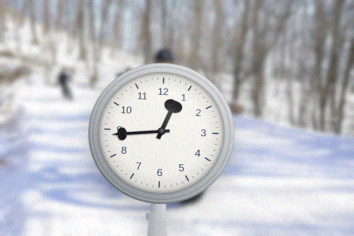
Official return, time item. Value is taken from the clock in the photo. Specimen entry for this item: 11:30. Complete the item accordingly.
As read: 12:44
